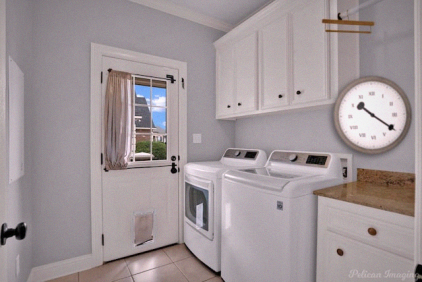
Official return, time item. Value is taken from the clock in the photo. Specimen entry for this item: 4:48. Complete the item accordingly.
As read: 10:21
